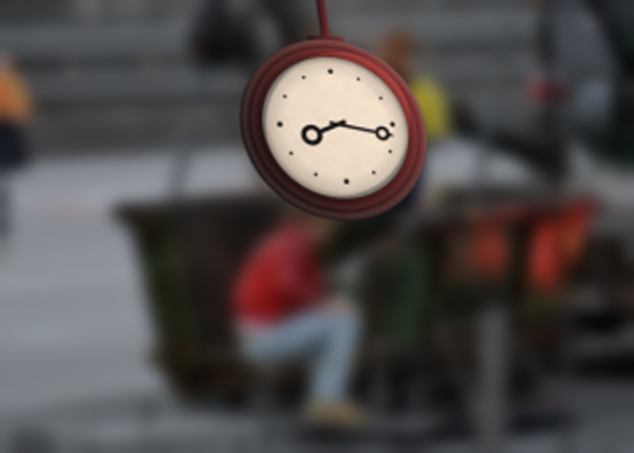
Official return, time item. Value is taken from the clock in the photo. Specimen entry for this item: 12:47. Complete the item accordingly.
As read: 8:17
